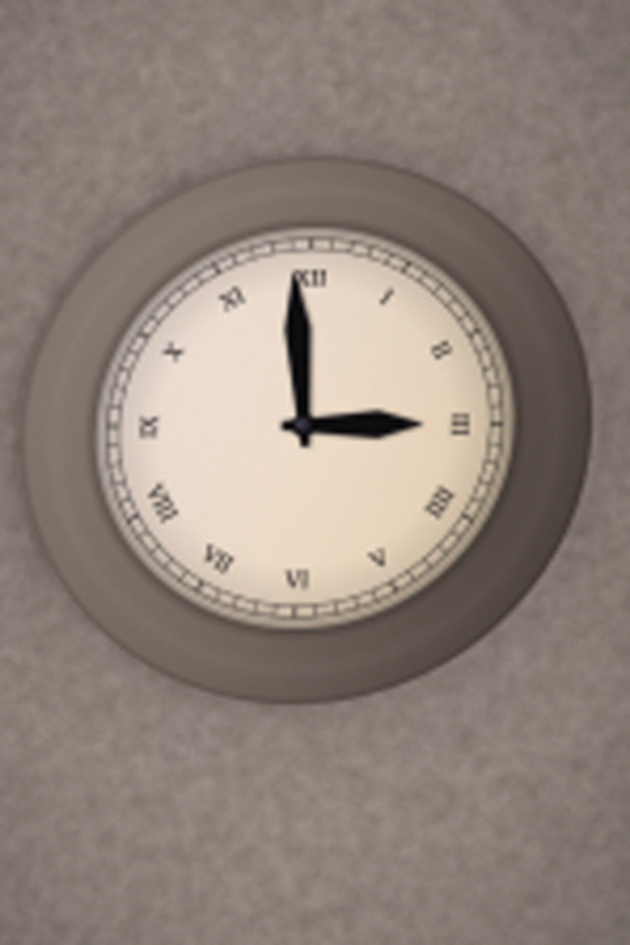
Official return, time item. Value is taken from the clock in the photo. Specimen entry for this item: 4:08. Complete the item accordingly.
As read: 2:59
